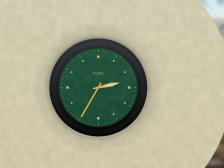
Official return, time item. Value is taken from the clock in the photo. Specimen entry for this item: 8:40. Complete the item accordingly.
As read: 2:35
